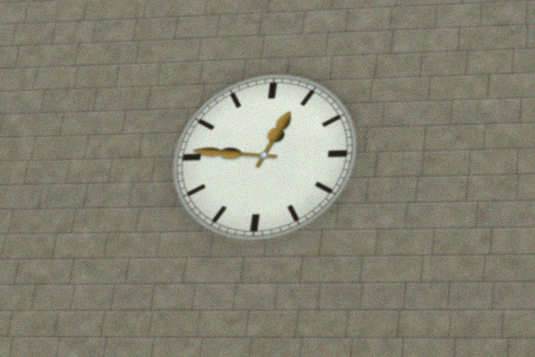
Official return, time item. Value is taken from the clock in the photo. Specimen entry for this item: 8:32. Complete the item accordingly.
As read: 12:46
